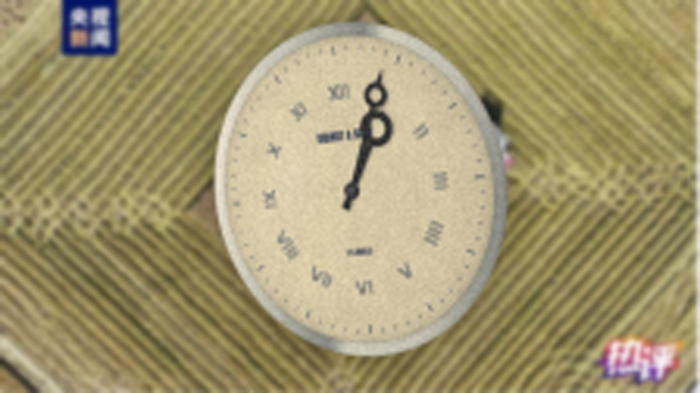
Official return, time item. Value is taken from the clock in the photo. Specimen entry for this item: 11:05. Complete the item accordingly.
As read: 1:04
